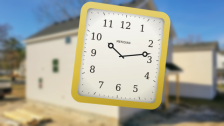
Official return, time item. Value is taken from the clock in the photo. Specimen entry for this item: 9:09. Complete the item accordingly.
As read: 10:13
